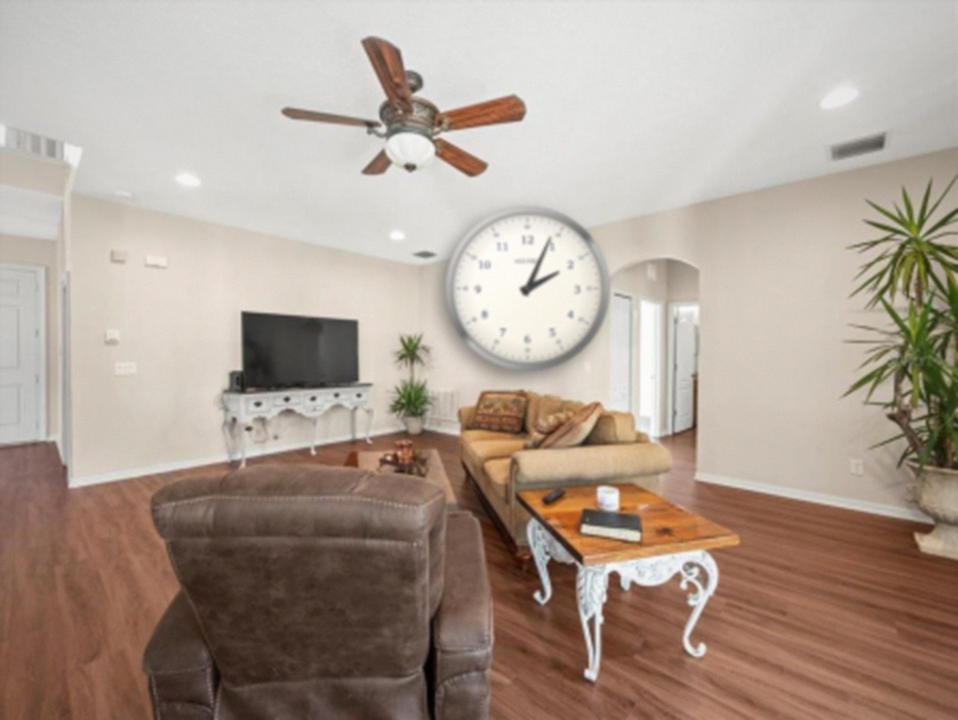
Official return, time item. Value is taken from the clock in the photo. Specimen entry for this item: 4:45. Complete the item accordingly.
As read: 2:04
